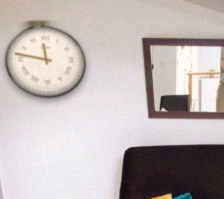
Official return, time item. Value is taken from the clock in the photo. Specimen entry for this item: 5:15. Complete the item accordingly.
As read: 11:47
